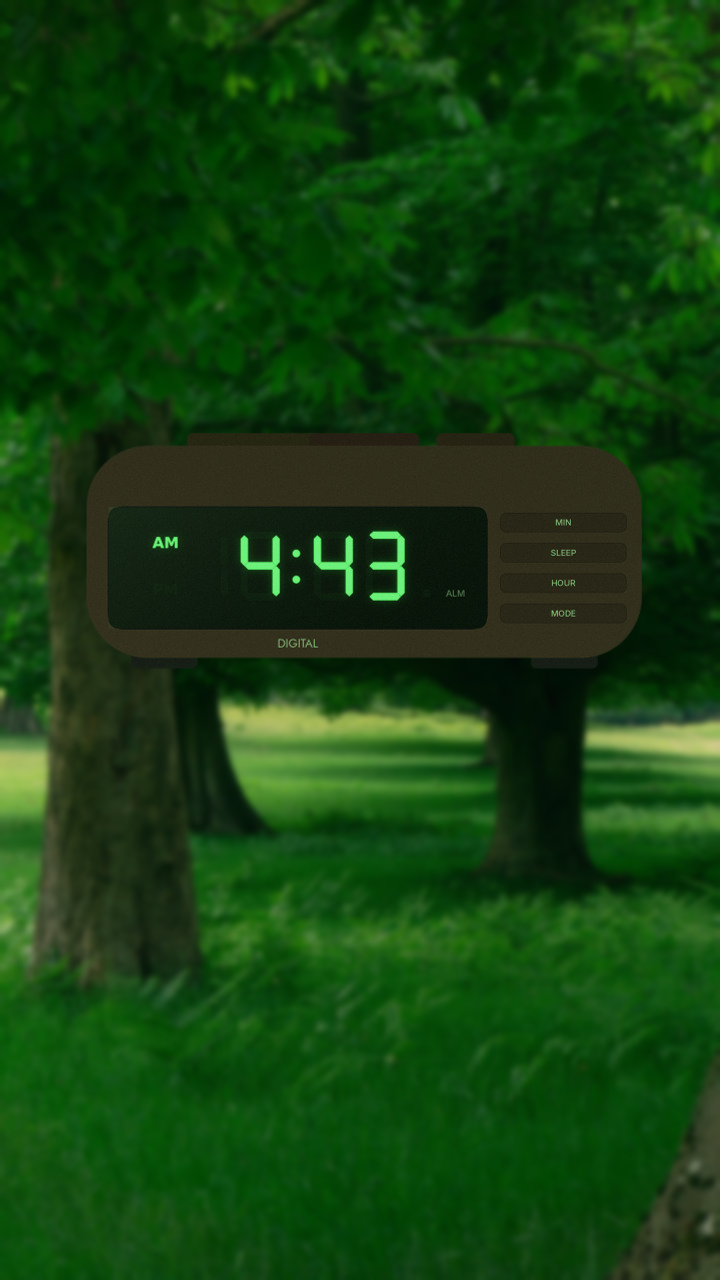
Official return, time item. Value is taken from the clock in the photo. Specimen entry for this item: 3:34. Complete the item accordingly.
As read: 4:43
